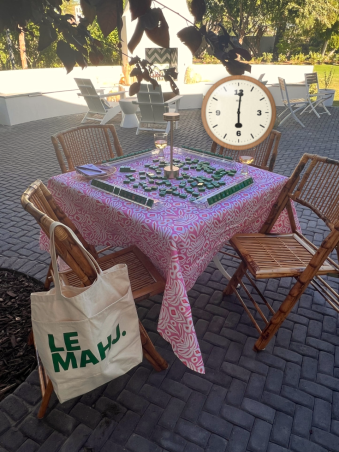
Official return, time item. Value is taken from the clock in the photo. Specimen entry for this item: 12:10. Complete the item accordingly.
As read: 6:01
